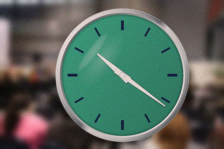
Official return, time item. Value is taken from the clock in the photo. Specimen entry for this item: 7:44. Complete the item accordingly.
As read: 10:21
